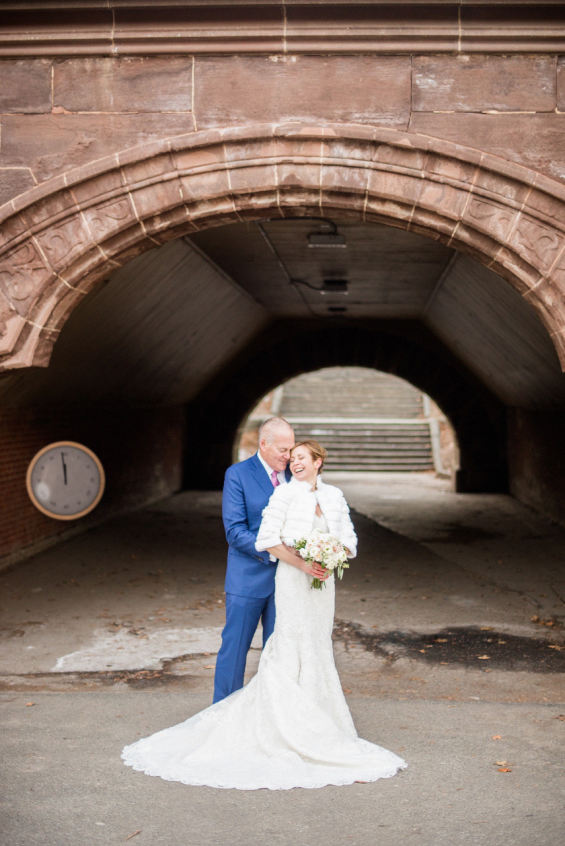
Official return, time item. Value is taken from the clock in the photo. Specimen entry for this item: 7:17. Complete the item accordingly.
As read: 11:59
